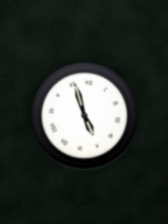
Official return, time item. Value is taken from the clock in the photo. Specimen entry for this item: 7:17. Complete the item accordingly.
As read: 4:56
